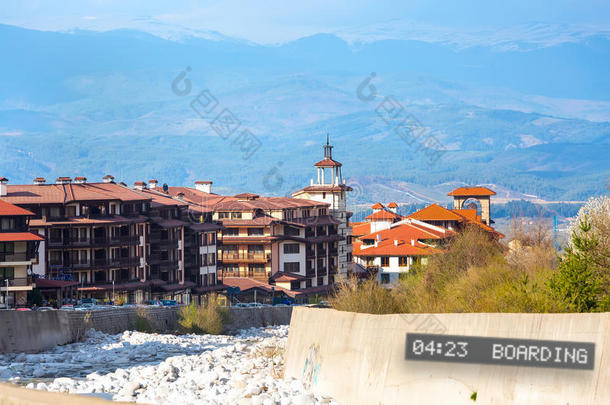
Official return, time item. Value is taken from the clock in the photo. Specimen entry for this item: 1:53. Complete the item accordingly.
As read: 4:23
